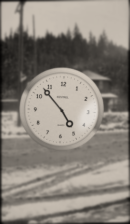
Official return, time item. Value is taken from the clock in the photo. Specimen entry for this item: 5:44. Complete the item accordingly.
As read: 4:53
